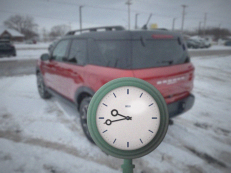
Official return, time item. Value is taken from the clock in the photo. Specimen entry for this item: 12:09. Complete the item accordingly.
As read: 9:43
